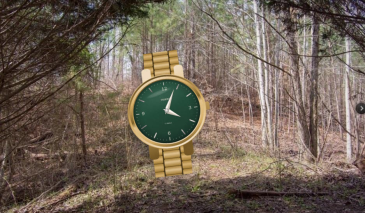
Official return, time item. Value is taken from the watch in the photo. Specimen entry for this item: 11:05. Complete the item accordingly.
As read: 4:04
